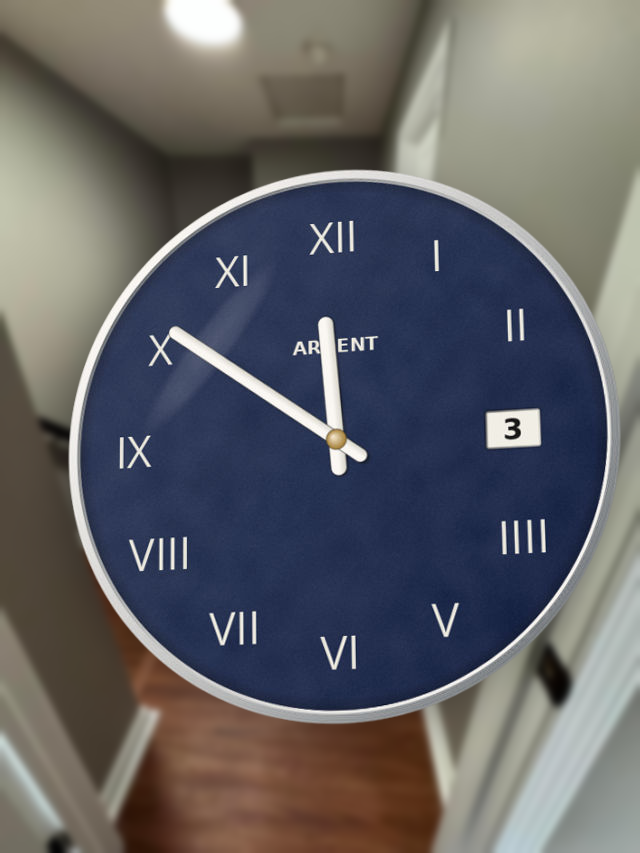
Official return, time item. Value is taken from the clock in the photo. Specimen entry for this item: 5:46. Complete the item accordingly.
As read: 11:51
